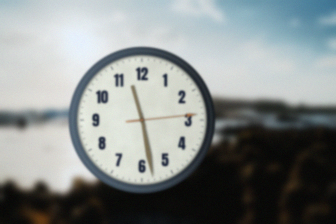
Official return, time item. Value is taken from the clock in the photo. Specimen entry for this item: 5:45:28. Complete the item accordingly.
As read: 11:28:14
